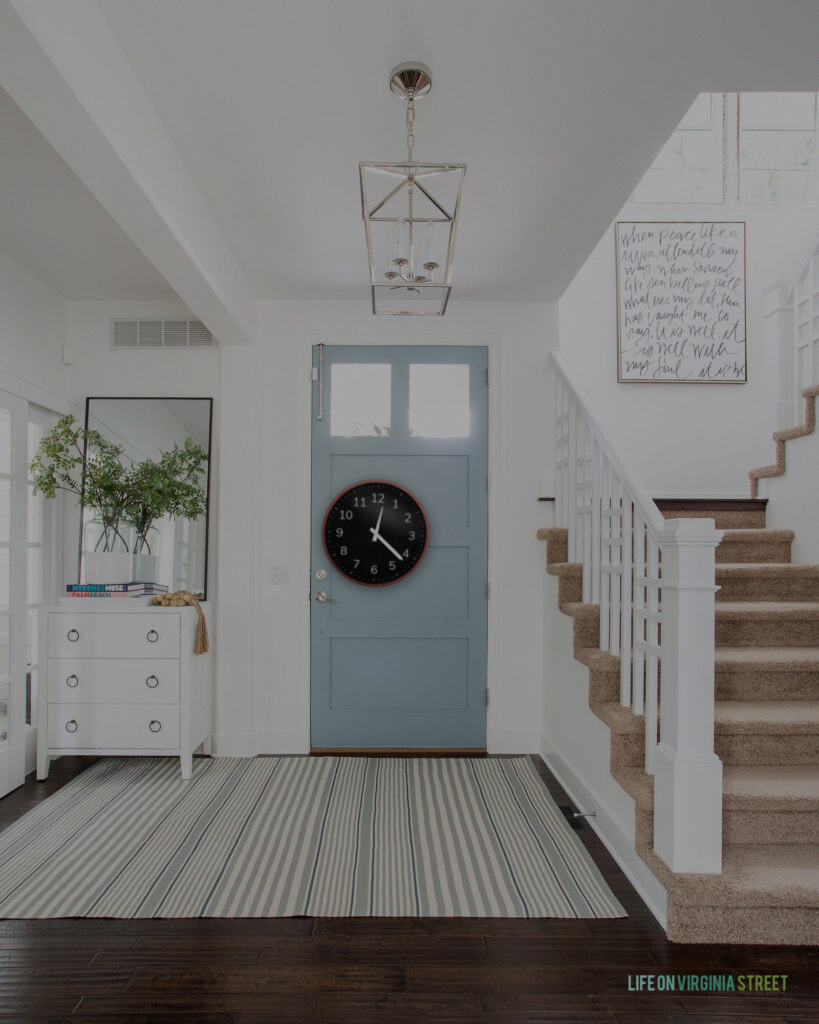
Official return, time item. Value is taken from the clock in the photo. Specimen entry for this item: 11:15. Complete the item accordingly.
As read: 12:22
